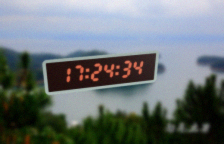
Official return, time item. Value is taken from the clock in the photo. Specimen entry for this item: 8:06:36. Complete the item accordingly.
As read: 17:24:34
